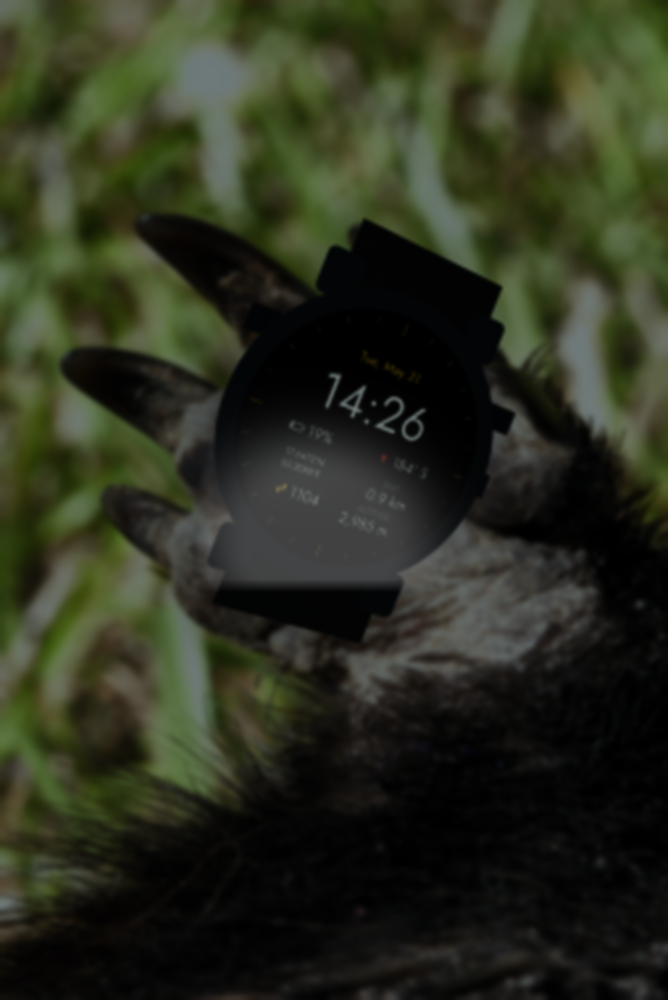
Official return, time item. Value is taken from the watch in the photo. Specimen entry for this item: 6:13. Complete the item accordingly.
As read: 14:26
